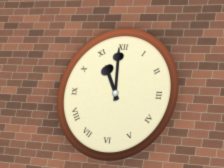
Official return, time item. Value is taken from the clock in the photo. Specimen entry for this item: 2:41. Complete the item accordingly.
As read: 10:59
